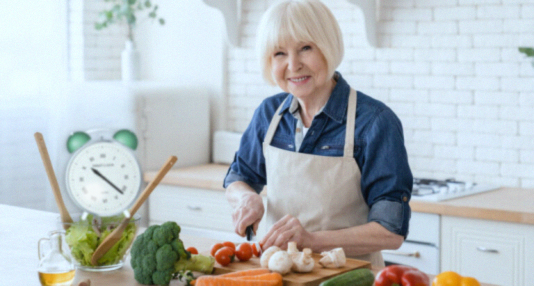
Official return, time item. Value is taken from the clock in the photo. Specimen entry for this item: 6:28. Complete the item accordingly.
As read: 10:22
